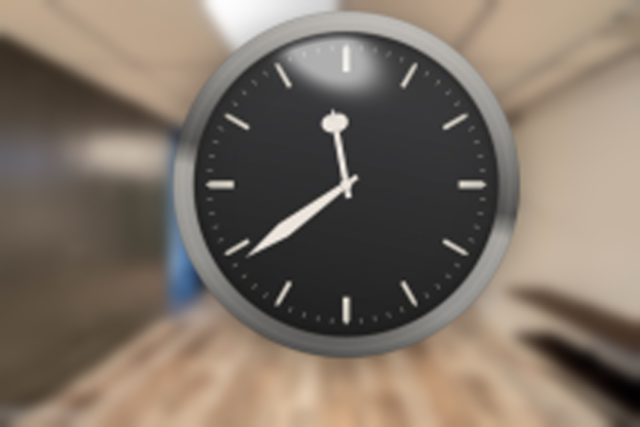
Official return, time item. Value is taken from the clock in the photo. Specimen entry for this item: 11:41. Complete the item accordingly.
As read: 11:39
